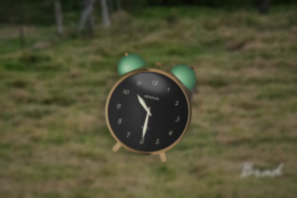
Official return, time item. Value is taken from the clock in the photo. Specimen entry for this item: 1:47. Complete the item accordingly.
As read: 10:30
